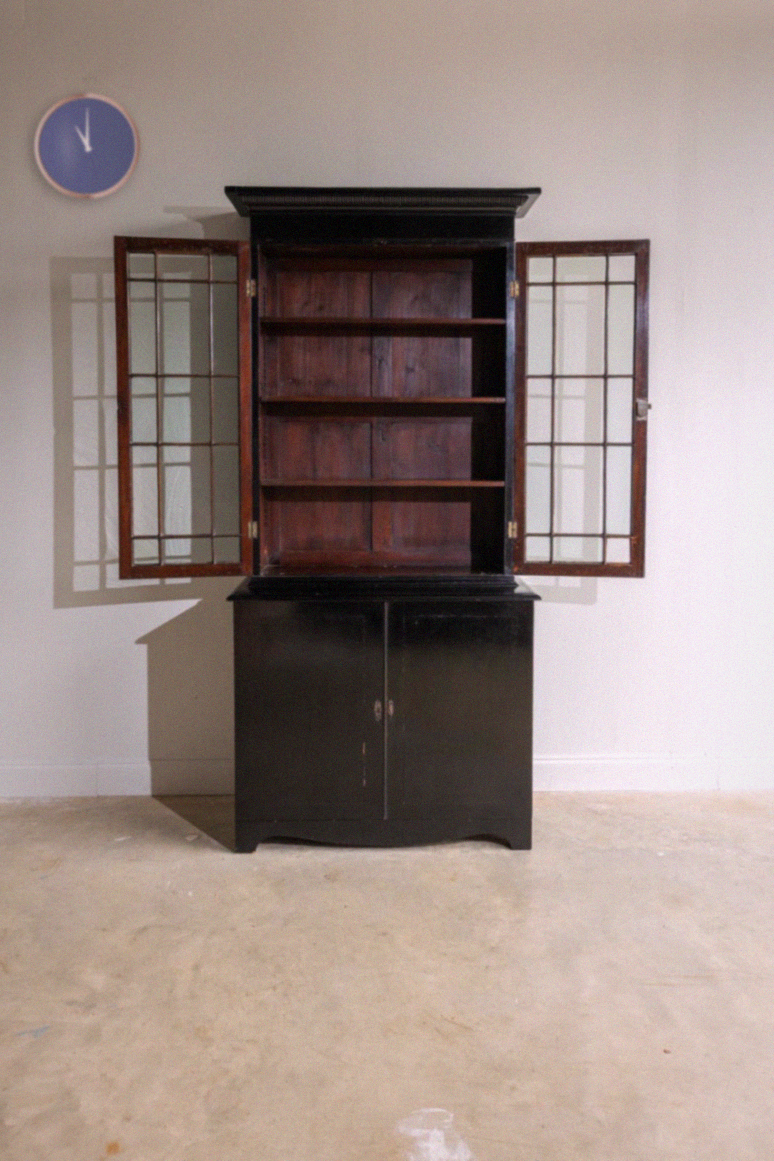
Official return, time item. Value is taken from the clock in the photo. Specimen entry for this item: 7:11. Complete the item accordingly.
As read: 11:00
